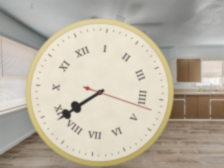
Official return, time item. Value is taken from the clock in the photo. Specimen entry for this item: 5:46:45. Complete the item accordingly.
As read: 8:43:22
